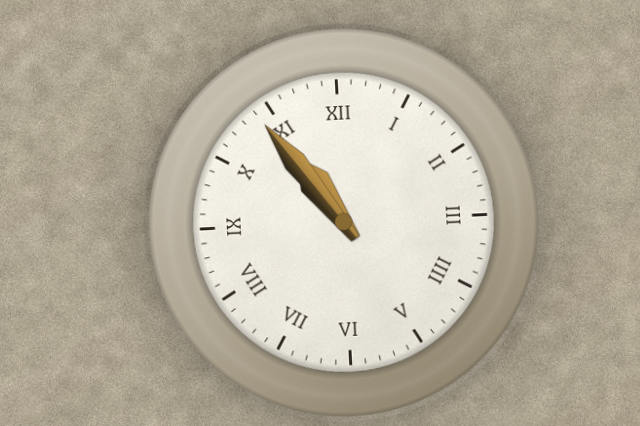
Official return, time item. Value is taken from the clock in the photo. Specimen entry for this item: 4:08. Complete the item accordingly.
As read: 10:54
